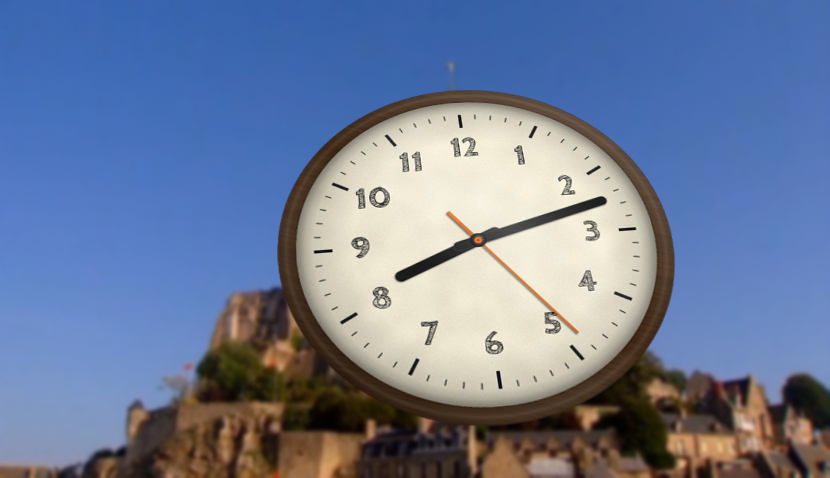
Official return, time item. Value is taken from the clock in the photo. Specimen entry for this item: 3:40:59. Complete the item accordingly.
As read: 8:12:24
